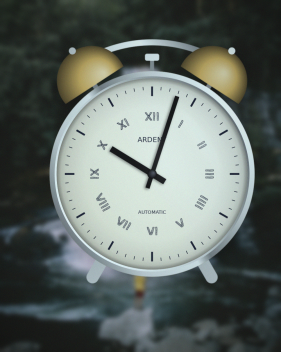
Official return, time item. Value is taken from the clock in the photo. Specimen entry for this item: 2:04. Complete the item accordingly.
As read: 10:03
